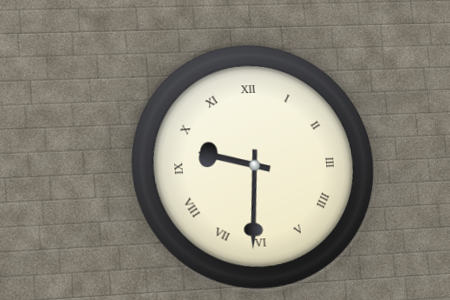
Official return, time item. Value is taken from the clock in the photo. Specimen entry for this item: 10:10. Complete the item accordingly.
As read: 9:31
